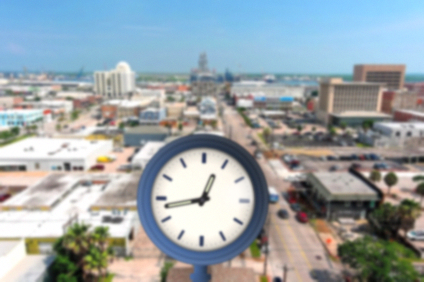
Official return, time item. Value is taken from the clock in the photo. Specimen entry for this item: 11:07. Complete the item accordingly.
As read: 12:43
